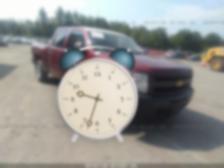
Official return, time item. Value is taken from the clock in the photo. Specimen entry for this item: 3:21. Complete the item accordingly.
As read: 9:33
